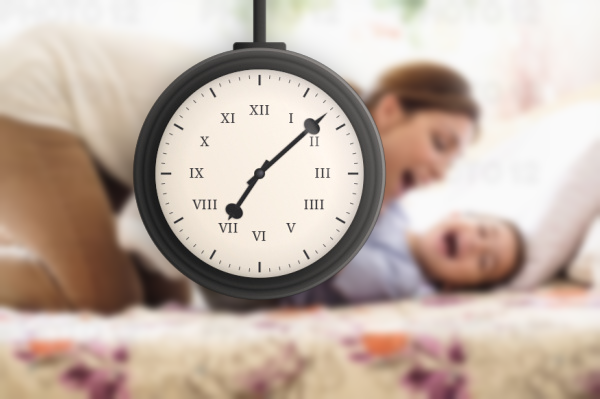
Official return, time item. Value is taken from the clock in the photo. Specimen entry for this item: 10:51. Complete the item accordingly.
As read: 7:08
